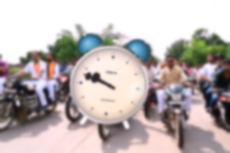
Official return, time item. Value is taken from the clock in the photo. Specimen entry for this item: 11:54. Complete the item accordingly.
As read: 9:48
